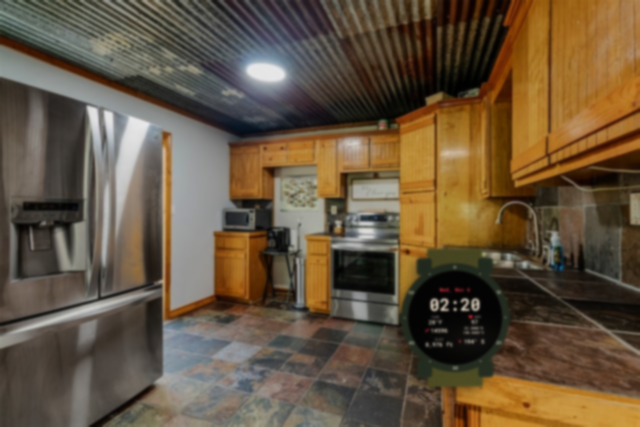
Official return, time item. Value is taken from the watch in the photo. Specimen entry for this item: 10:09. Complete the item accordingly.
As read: 2:20
